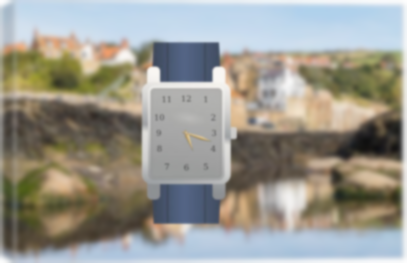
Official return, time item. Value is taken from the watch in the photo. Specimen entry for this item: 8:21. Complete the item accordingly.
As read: 5:18
